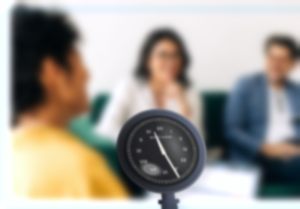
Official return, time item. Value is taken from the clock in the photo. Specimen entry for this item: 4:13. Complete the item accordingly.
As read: 11:26
